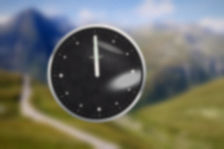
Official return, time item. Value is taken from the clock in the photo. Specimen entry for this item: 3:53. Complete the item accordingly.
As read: 12:00
